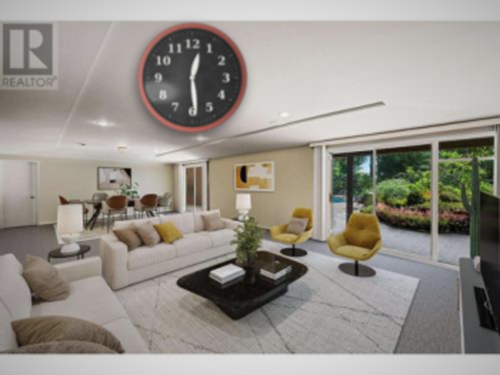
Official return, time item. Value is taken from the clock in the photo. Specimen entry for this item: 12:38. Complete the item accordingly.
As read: 12:29
